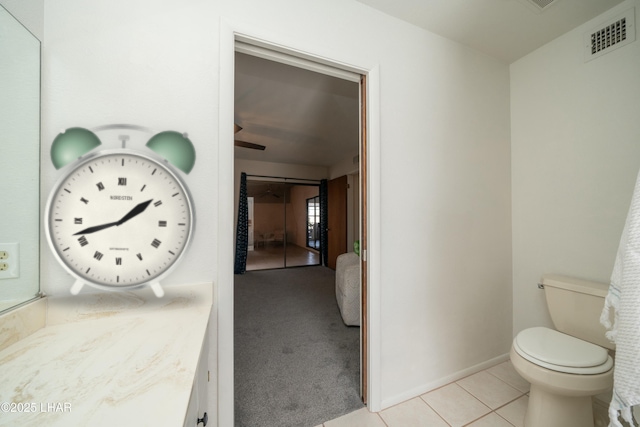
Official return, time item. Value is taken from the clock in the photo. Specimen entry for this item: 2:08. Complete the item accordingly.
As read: 1:42
